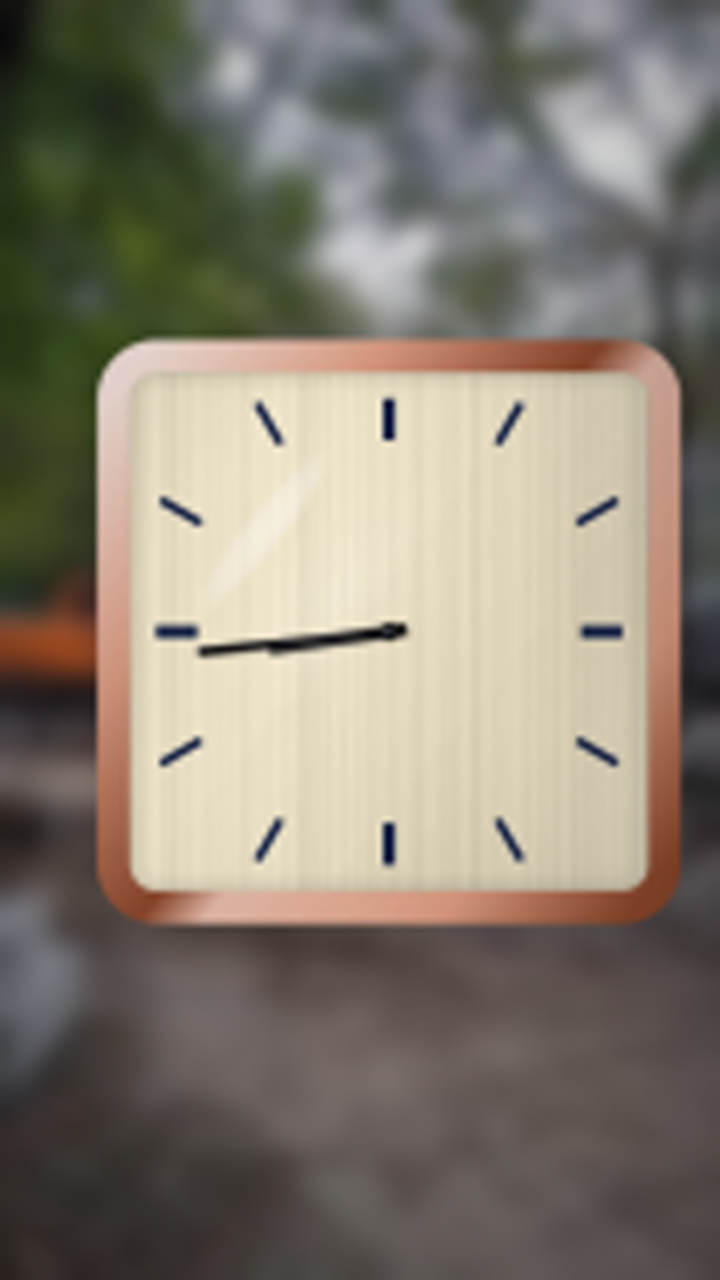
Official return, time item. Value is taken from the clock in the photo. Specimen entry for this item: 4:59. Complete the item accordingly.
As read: 8:44
